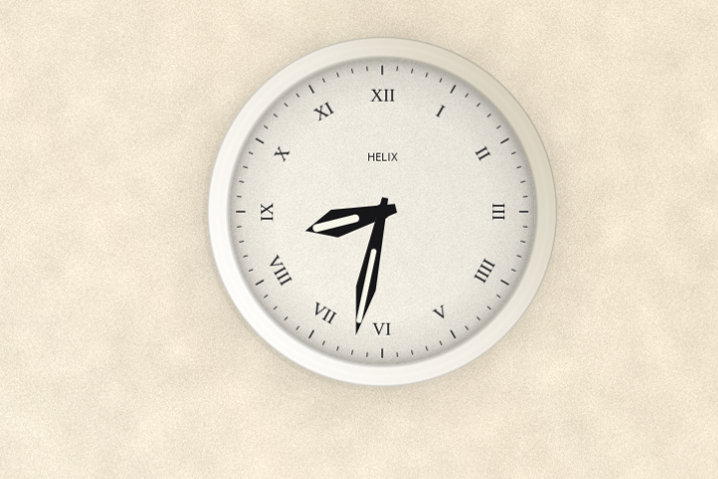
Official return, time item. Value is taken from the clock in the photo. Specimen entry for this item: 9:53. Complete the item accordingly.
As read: 8:32
